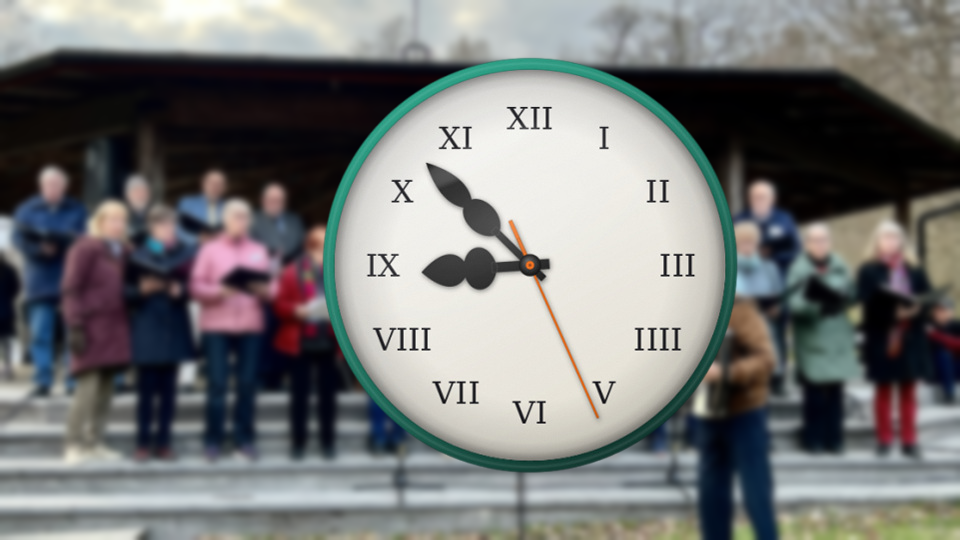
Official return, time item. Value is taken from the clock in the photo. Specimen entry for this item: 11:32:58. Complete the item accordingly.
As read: 8:52:26
